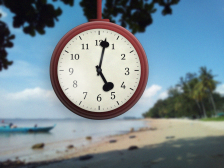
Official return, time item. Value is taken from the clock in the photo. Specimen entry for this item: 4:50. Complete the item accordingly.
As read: 5:02
